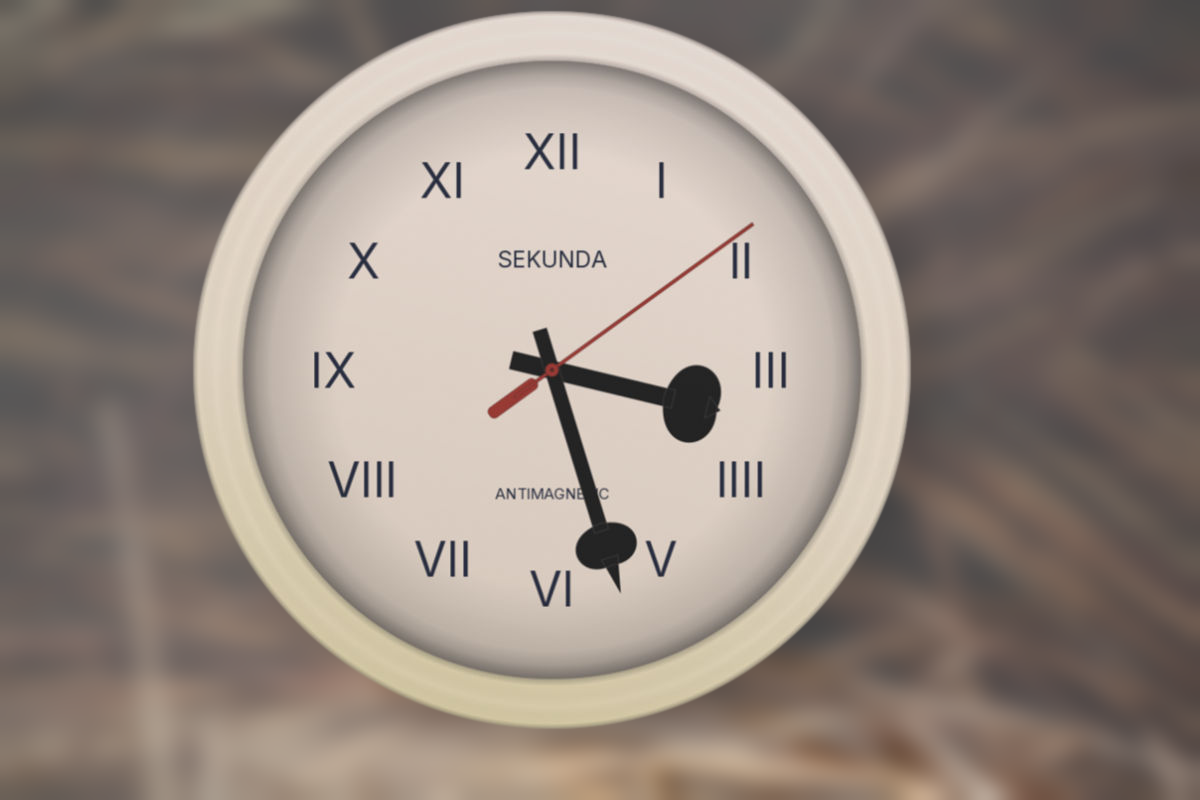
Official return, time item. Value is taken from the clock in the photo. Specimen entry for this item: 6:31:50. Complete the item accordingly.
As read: 3:27:09
